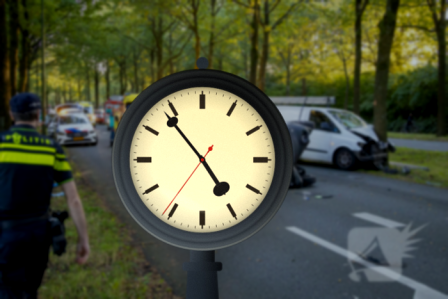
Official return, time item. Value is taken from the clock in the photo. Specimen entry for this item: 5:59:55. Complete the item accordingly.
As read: 4:53:36
